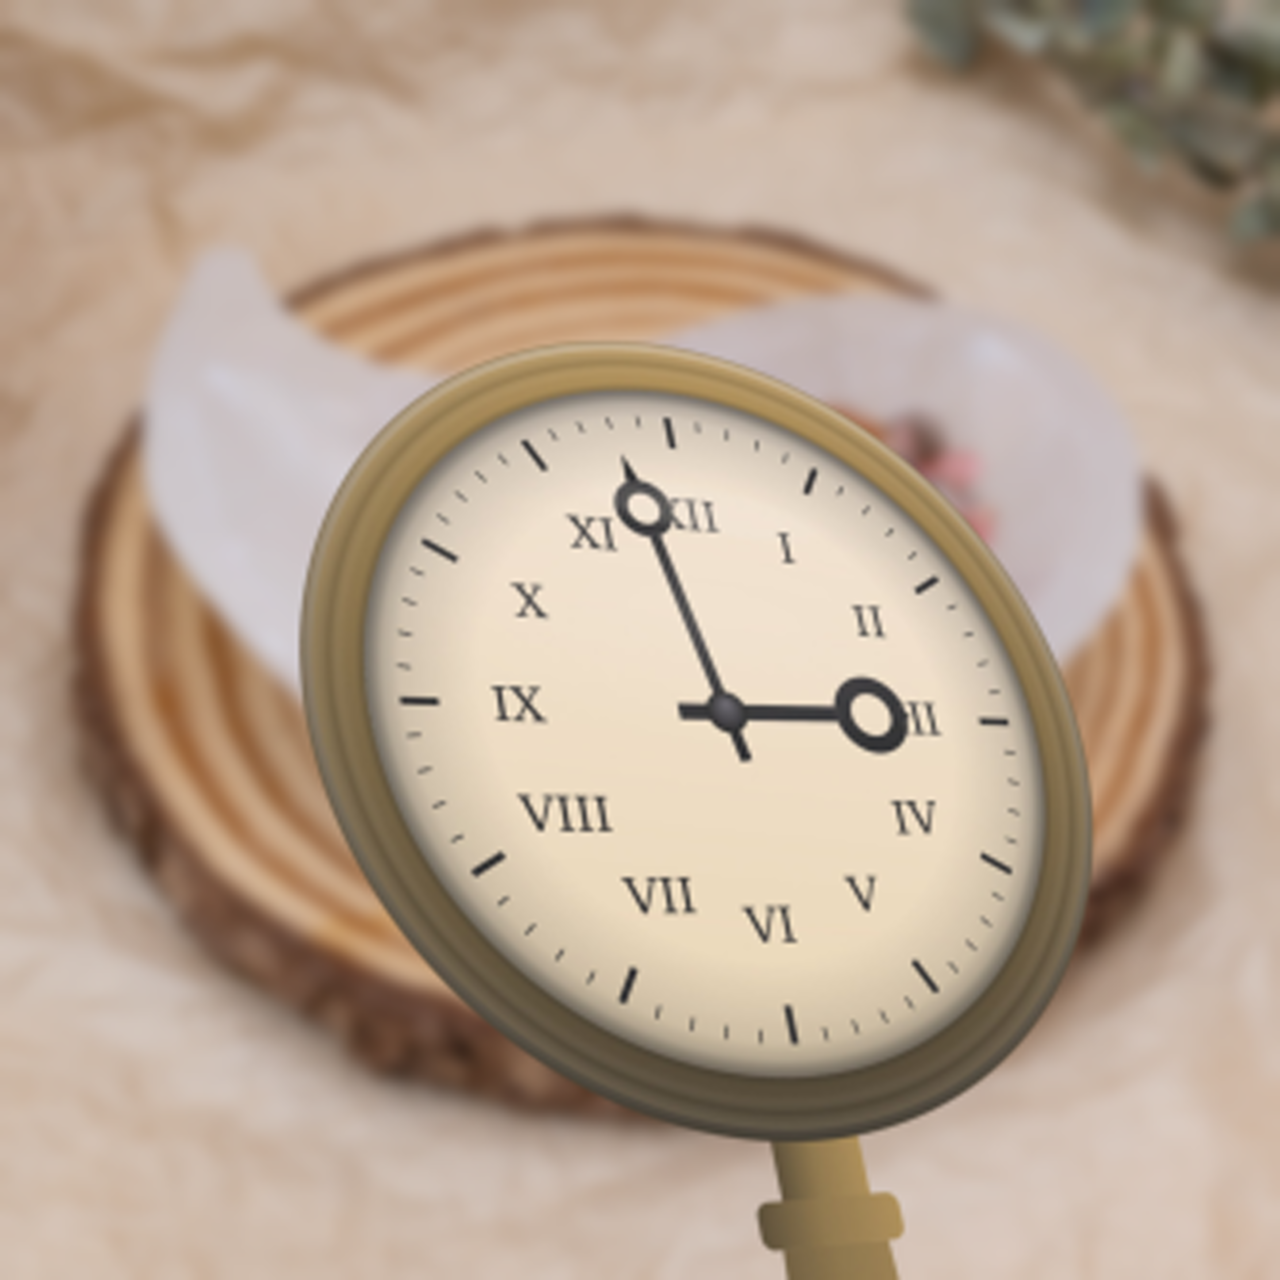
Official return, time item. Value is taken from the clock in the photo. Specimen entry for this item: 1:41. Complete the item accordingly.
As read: 2:58
